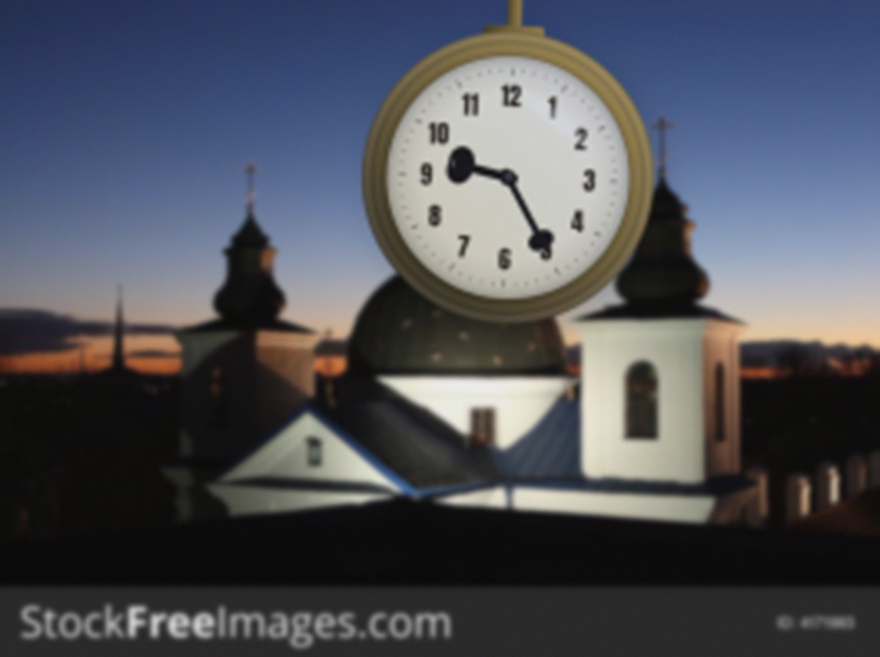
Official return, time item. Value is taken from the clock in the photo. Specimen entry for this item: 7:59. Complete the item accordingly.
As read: 9:25
